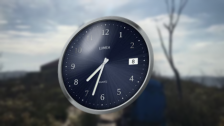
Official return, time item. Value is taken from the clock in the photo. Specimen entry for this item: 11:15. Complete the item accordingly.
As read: 7:33
